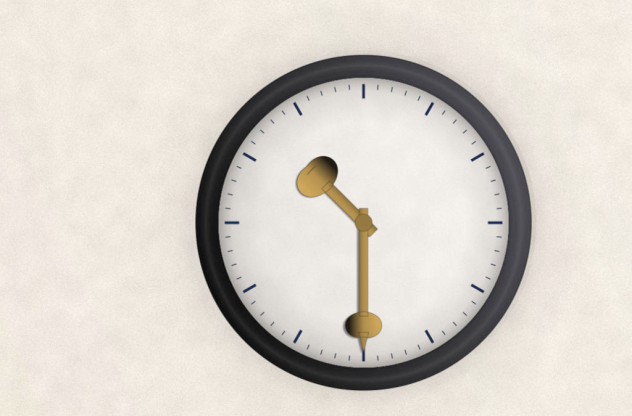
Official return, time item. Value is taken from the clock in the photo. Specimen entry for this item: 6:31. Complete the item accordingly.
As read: 10:30
